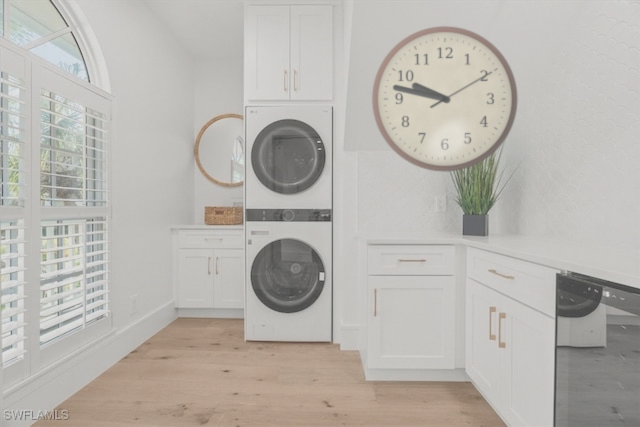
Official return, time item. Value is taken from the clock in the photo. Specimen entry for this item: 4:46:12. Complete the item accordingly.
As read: 9:47:10
